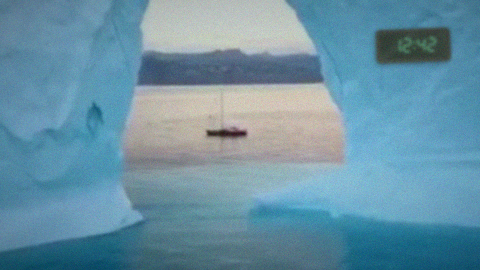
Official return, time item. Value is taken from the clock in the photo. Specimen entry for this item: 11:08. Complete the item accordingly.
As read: 12:42
